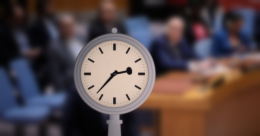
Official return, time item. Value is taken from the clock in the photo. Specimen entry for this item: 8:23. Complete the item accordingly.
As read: 2:37
